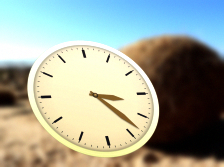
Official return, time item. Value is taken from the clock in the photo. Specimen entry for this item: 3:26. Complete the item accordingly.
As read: 3:23
